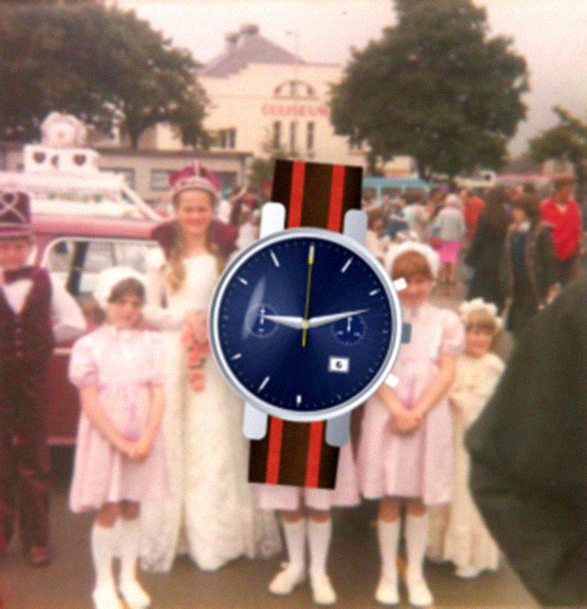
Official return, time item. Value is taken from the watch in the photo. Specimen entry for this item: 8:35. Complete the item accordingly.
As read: 9:12
